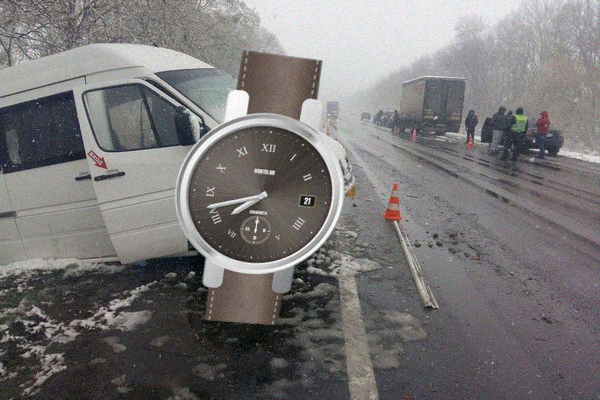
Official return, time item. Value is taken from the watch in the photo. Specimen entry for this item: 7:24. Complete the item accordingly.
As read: 7:42
